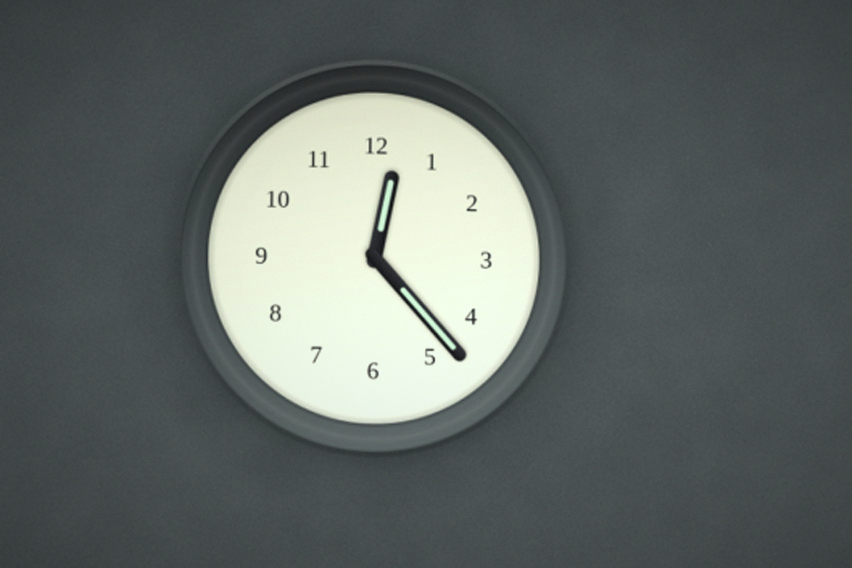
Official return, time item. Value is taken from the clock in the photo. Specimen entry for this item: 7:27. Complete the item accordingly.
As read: 12:23
